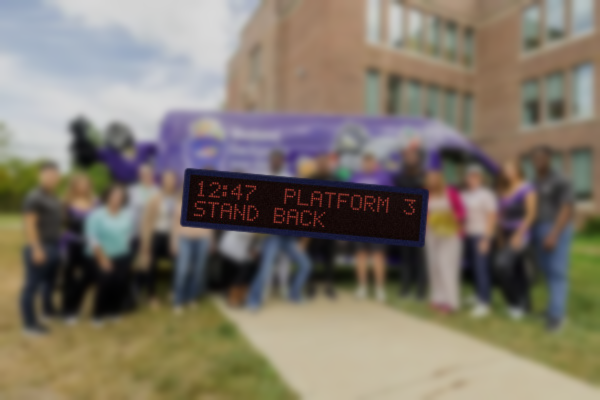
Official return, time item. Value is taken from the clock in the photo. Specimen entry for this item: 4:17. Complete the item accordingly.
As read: 12:47
